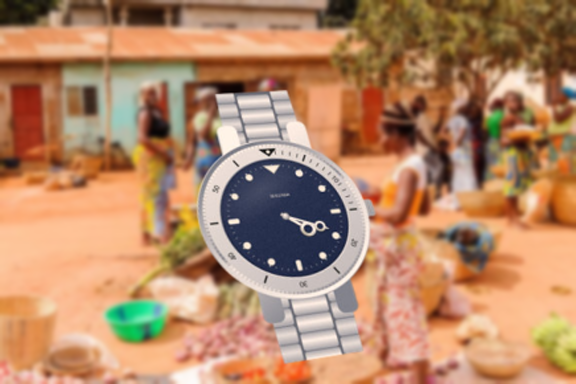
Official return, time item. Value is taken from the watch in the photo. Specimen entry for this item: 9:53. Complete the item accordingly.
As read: 4:19
